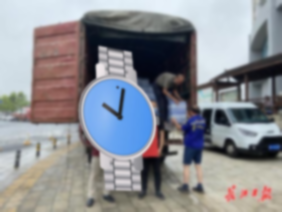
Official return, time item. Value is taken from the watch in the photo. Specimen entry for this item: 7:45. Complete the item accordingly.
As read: 10:02
